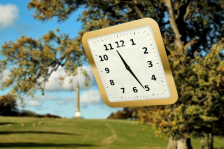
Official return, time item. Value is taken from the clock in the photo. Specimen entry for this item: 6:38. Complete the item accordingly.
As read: 11:26
